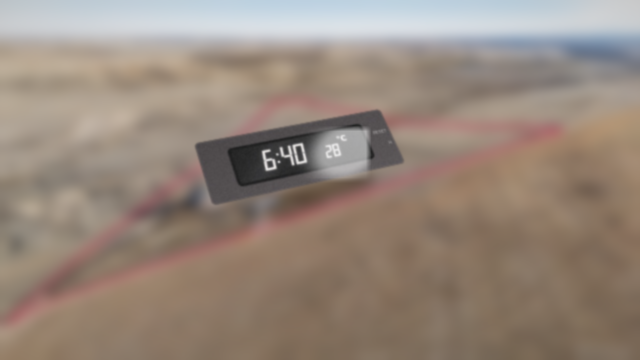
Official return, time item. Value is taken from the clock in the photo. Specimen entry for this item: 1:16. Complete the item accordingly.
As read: 6:40
